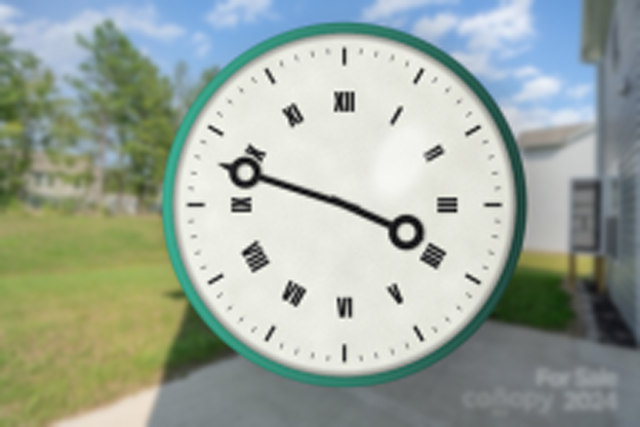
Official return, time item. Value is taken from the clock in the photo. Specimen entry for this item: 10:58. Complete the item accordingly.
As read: 3:48
